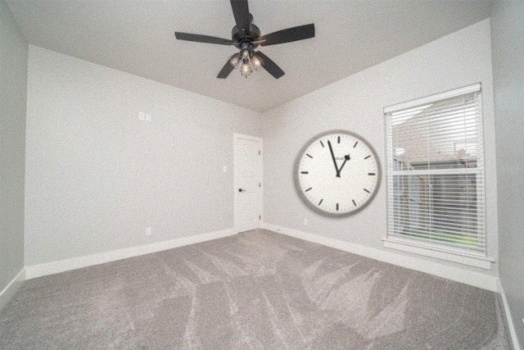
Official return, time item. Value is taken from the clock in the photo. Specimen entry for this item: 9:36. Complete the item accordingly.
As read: 12:57
